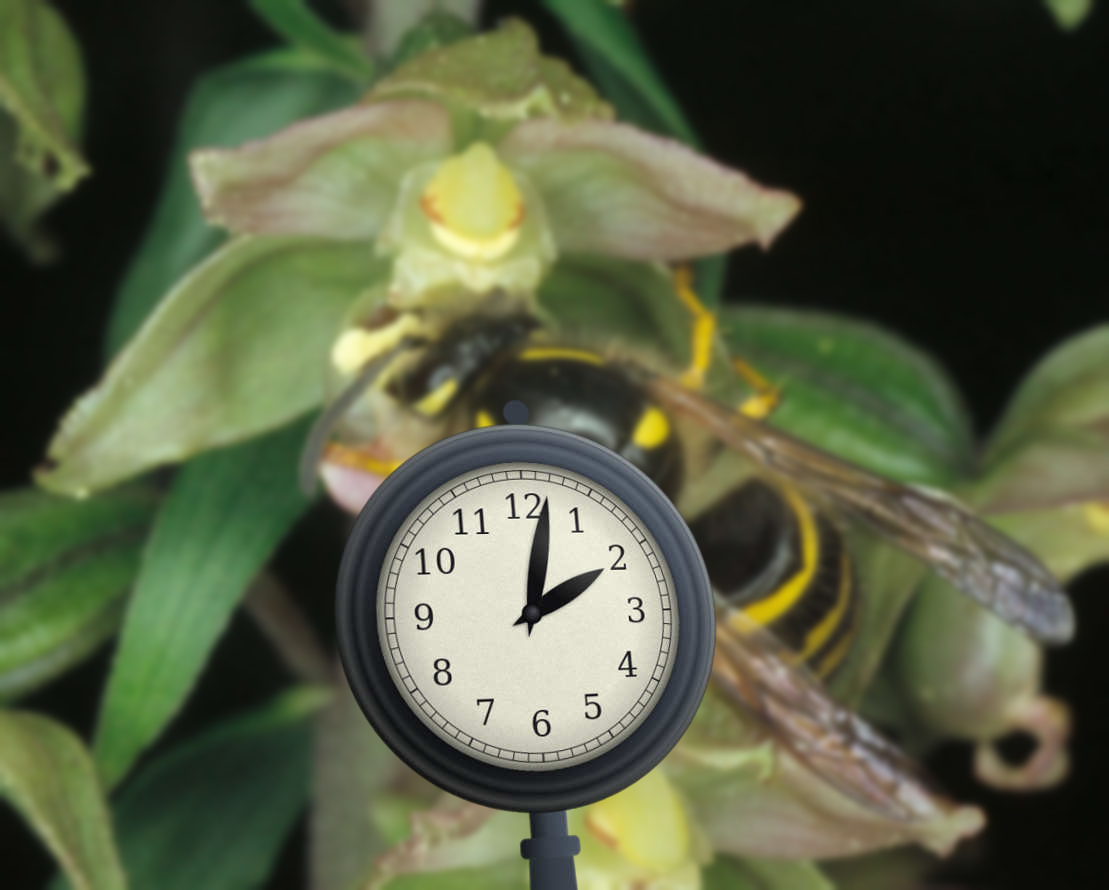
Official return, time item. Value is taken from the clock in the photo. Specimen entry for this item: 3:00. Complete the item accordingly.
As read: 2:02
